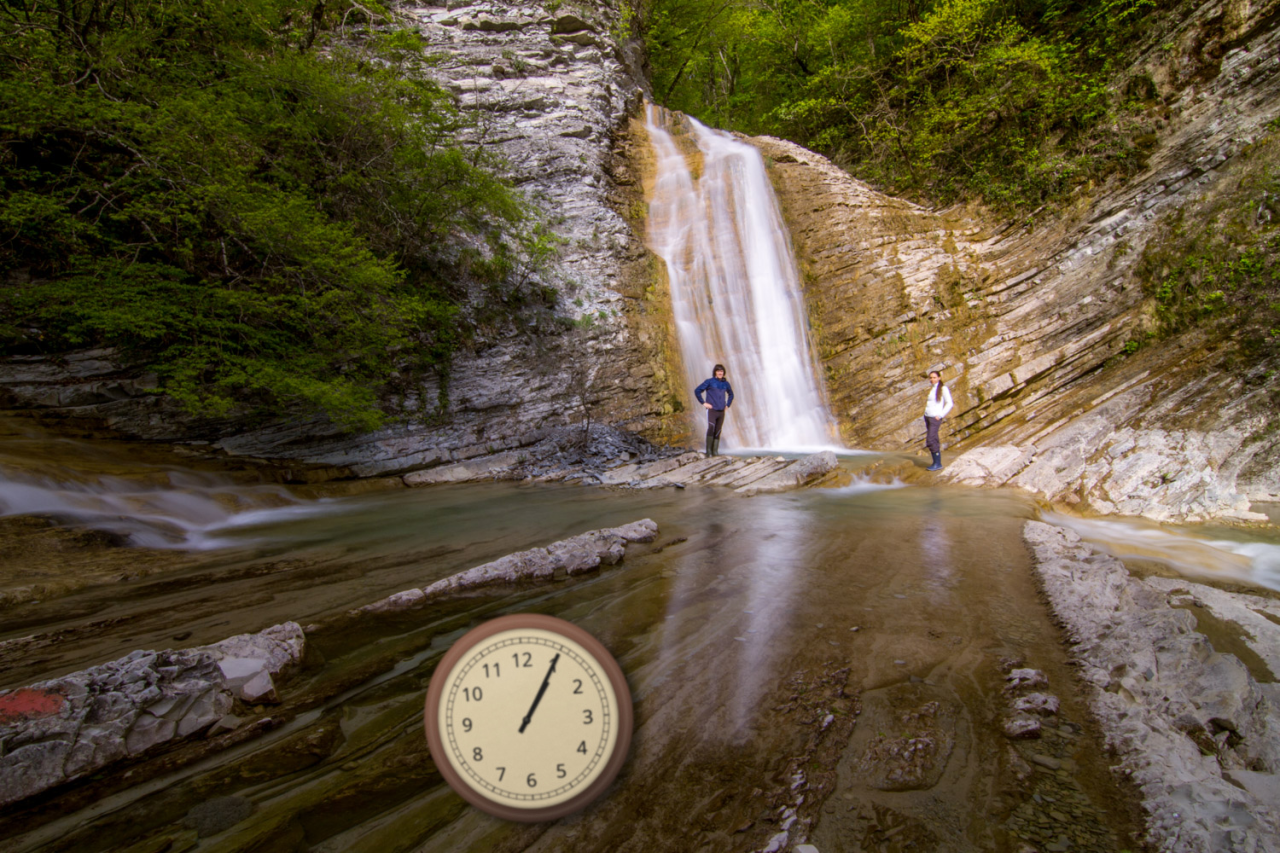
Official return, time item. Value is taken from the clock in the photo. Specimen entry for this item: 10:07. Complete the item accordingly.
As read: 1:05
